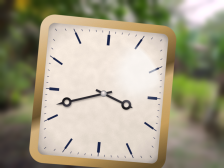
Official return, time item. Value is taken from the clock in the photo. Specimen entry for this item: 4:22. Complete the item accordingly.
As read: 3:42
